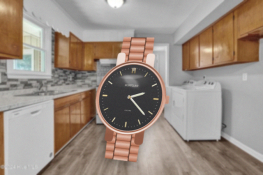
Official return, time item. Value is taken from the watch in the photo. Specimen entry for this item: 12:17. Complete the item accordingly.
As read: 2:22
